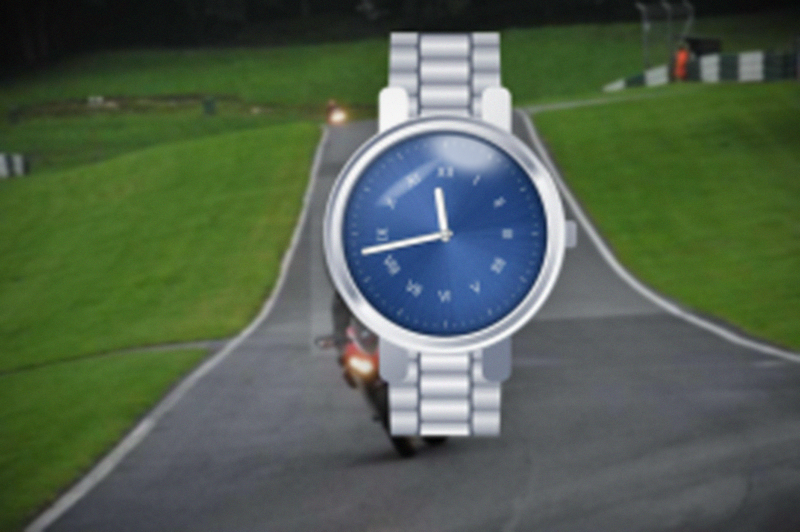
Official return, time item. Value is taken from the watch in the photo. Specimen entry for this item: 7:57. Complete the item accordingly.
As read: 11:43
